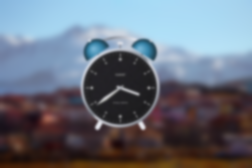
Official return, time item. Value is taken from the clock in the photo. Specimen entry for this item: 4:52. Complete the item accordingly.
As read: 3:39
